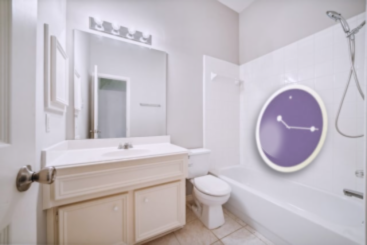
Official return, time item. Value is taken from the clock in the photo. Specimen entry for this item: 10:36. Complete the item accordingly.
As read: 10:16
